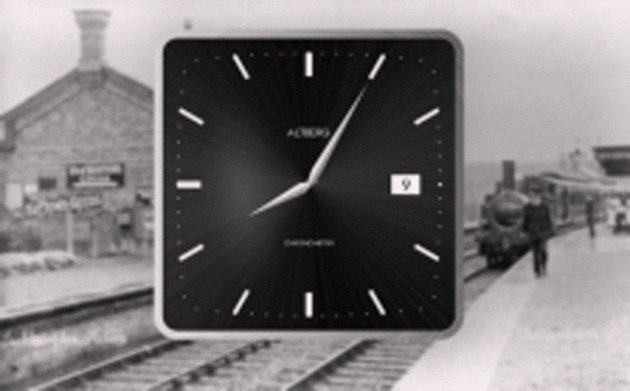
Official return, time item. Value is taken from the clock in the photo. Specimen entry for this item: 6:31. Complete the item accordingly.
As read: 8:05
